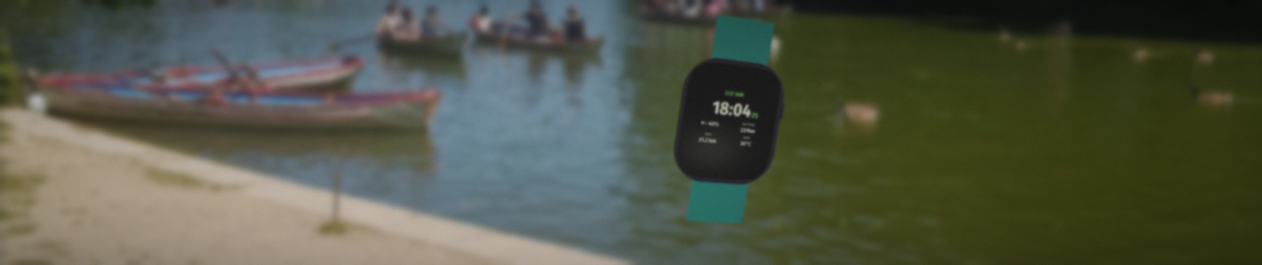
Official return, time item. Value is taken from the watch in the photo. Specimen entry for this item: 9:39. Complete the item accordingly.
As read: 18:04
